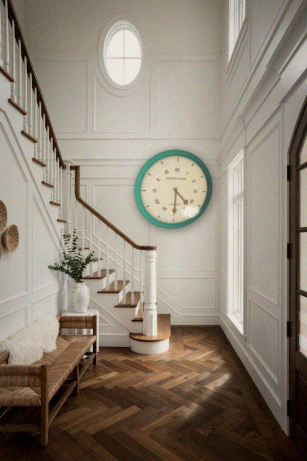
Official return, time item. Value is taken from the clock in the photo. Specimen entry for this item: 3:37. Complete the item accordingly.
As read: 4:30
